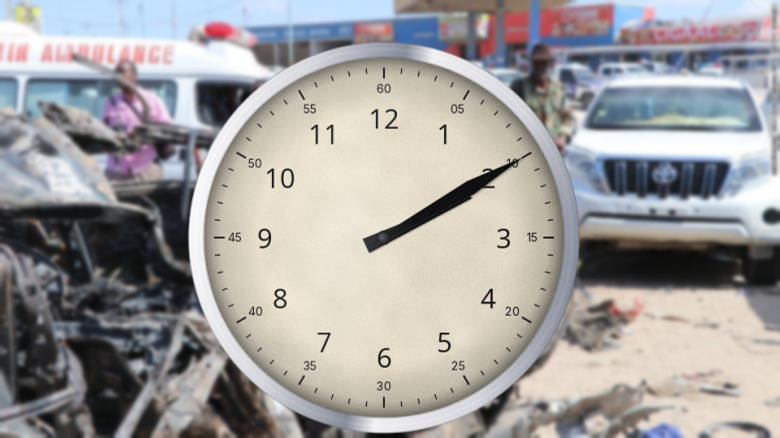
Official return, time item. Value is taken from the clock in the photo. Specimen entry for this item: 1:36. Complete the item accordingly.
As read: 2:10
